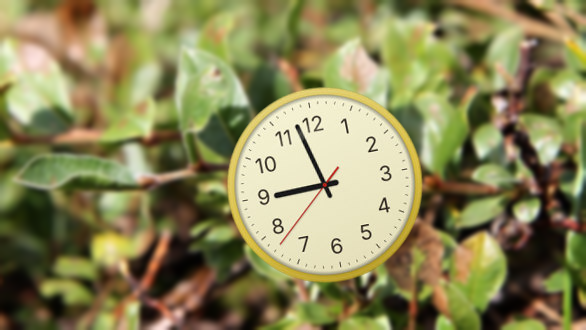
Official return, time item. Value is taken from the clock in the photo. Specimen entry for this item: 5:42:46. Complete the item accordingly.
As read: 8:57:38
